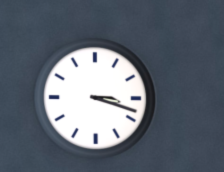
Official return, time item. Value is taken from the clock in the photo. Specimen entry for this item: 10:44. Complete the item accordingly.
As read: 3:18
